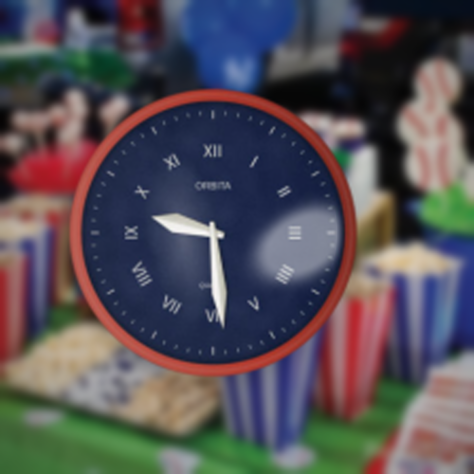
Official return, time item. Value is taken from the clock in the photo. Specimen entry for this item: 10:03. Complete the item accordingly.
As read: 9:29
